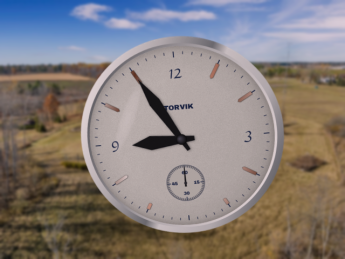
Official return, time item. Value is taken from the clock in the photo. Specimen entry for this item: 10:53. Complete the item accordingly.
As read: 8:55
